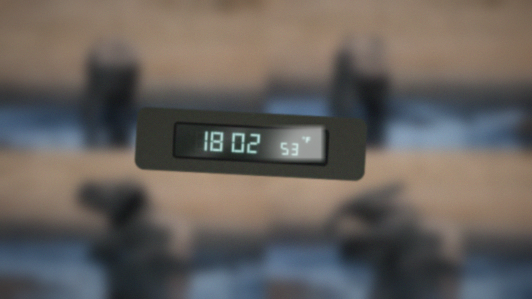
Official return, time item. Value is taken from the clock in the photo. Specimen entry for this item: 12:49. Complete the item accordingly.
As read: 18:02
